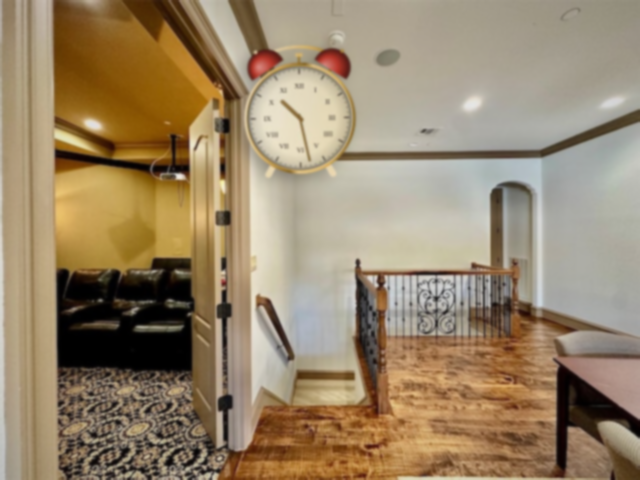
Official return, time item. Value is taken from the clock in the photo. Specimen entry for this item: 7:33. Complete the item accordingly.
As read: 10:28
